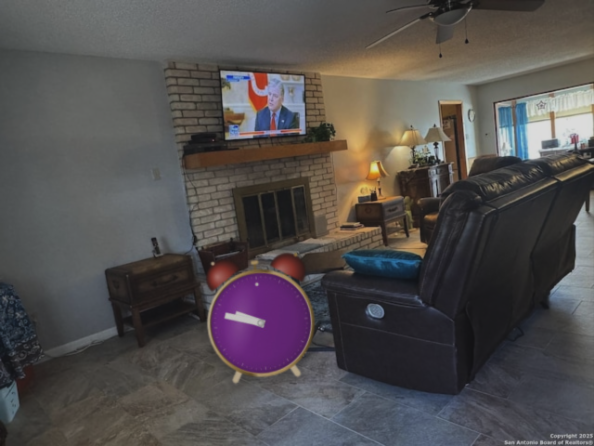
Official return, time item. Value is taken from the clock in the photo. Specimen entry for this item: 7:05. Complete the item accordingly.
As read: 9:48
